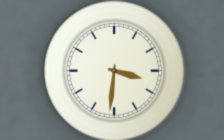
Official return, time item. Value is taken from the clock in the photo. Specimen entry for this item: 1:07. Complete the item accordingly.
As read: 3:31
